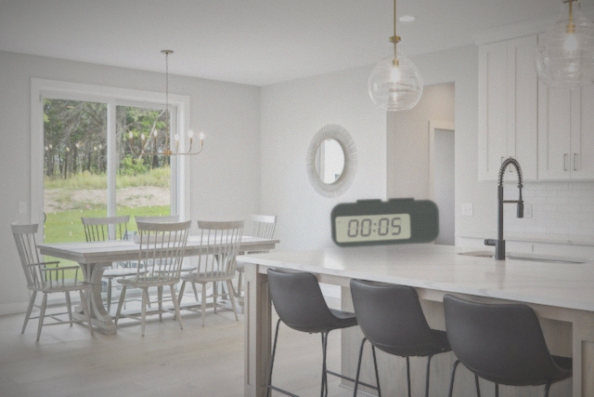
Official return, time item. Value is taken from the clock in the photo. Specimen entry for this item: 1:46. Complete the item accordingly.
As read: 0:05
